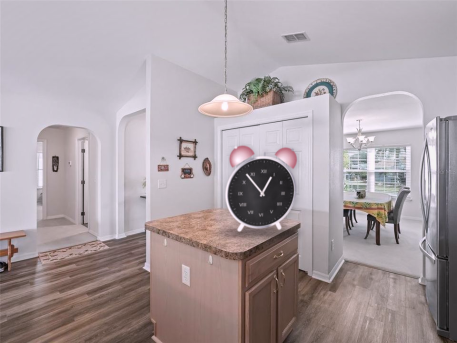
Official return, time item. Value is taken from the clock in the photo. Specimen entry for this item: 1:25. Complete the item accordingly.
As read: 12:53
